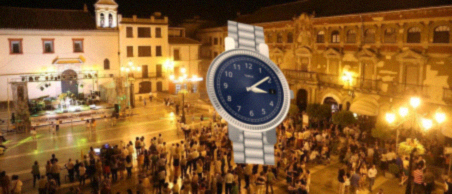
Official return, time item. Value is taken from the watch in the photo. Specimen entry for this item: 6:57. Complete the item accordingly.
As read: 3:09
